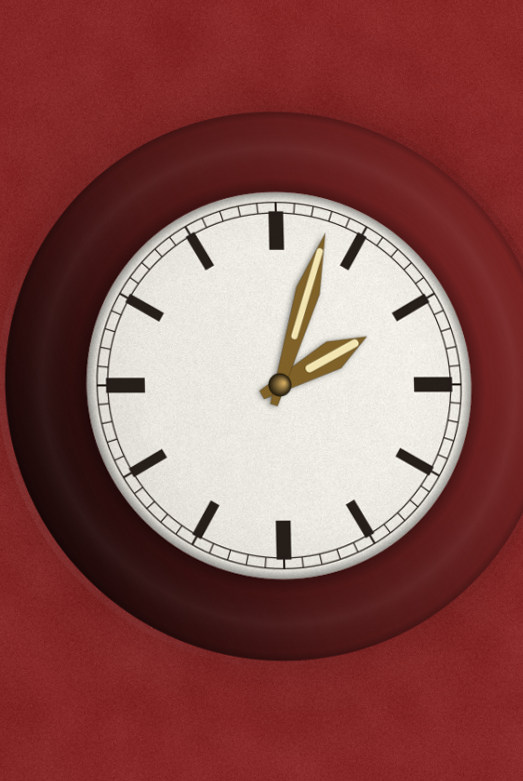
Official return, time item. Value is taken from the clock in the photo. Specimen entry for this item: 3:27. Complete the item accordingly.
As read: 2:03
